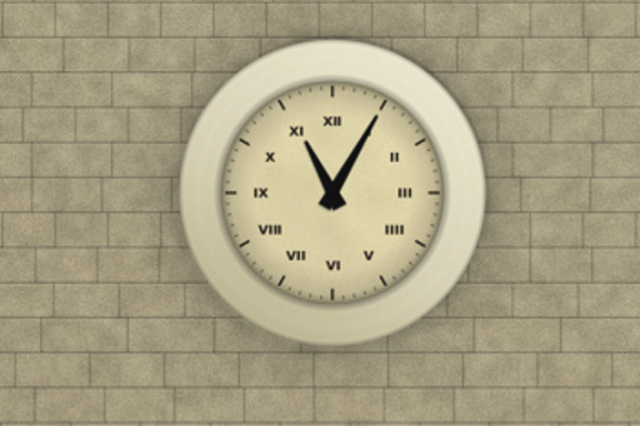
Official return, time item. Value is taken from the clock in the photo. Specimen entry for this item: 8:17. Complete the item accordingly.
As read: 11:05
